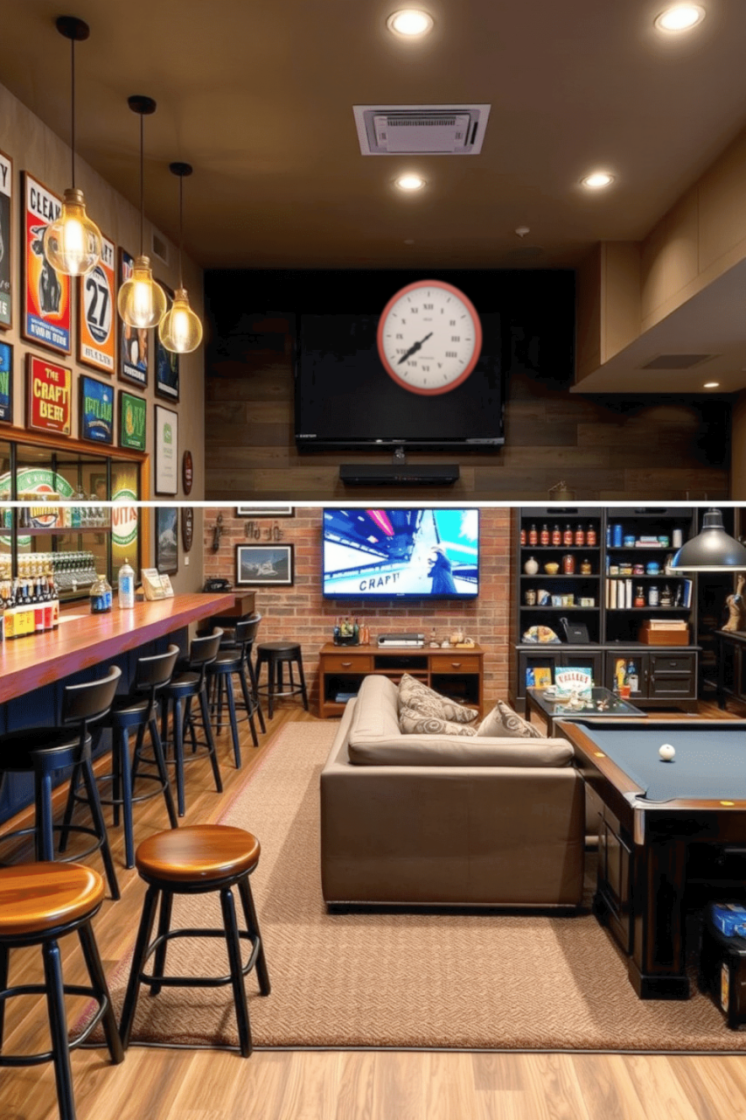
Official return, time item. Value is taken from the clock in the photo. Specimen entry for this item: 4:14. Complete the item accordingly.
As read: 7:38
